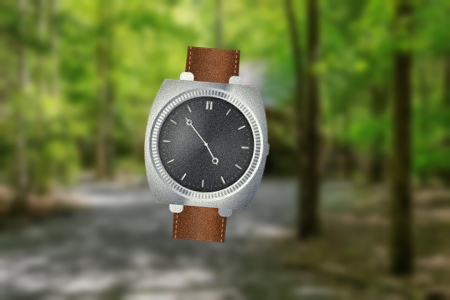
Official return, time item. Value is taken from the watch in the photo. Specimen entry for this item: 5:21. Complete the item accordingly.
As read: 4:53
